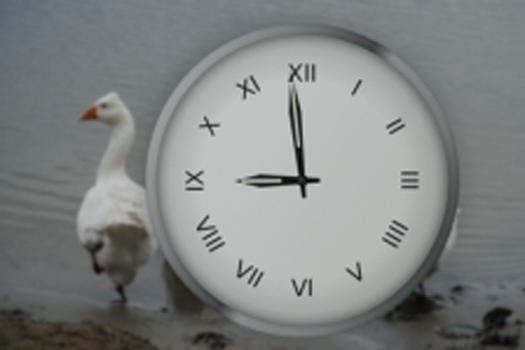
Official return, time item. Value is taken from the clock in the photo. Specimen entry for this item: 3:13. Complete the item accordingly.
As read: 8:59
